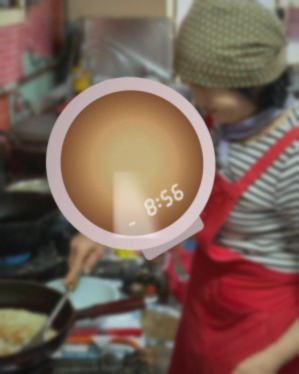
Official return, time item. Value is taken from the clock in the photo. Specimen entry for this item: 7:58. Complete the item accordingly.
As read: 8:56
